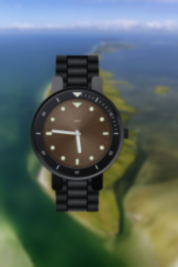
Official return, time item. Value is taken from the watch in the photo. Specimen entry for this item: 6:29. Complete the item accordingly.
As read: 5:46
